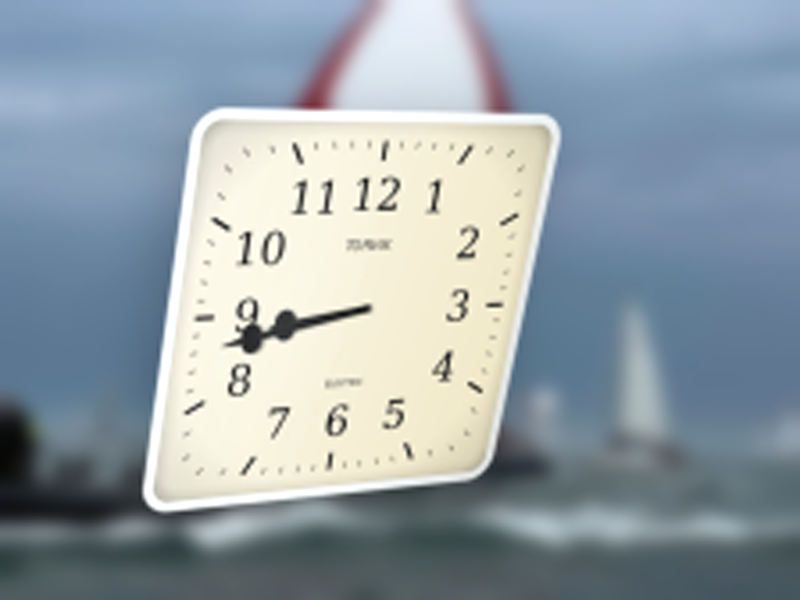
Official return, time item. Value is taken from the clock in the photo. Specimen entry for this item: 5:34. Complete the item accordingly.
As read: 8:43
